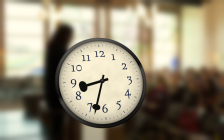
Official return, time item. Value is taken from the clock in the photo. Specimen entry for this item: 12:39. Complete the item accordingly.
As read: 8:33
